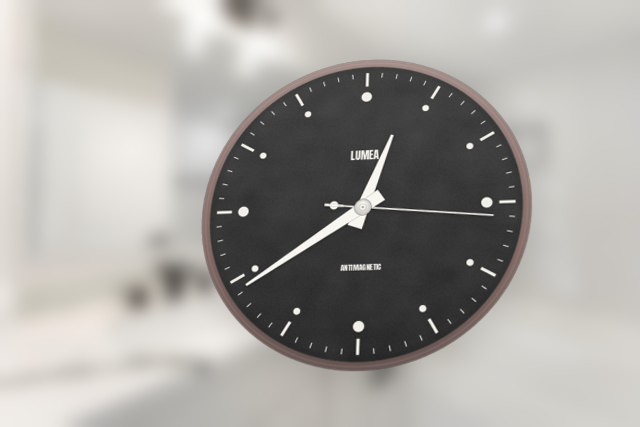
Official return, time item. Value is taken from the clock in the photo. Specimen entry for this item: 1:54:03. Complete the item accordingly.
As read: 12:39:16
